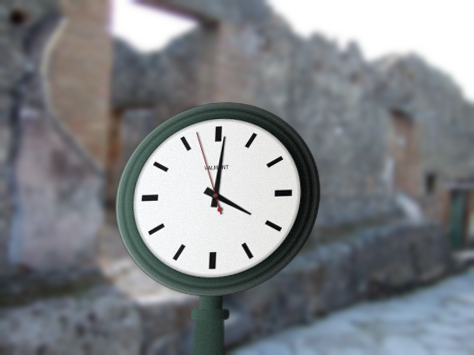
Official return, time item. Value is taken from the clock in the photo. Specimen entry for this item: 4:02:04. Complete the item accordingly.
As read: 4:00:57
